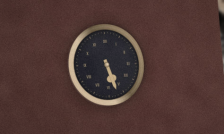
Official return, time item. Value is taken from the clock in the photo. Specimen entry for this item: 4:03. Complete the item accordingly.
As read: 5:27
